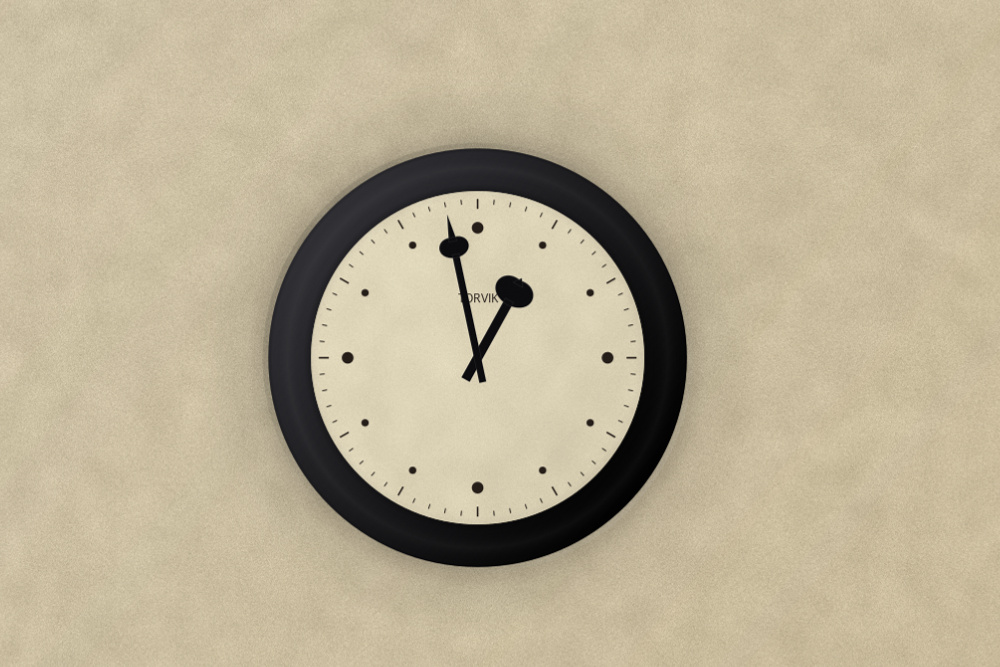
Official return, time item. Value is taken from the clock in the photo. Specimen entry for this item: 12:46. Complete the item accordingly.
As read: 12:58
